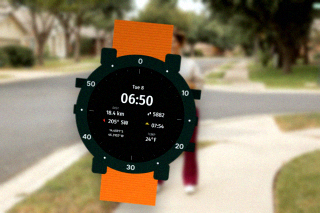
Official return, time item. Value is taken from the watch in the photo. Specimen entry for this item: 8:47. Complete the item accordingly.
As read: 6:50
